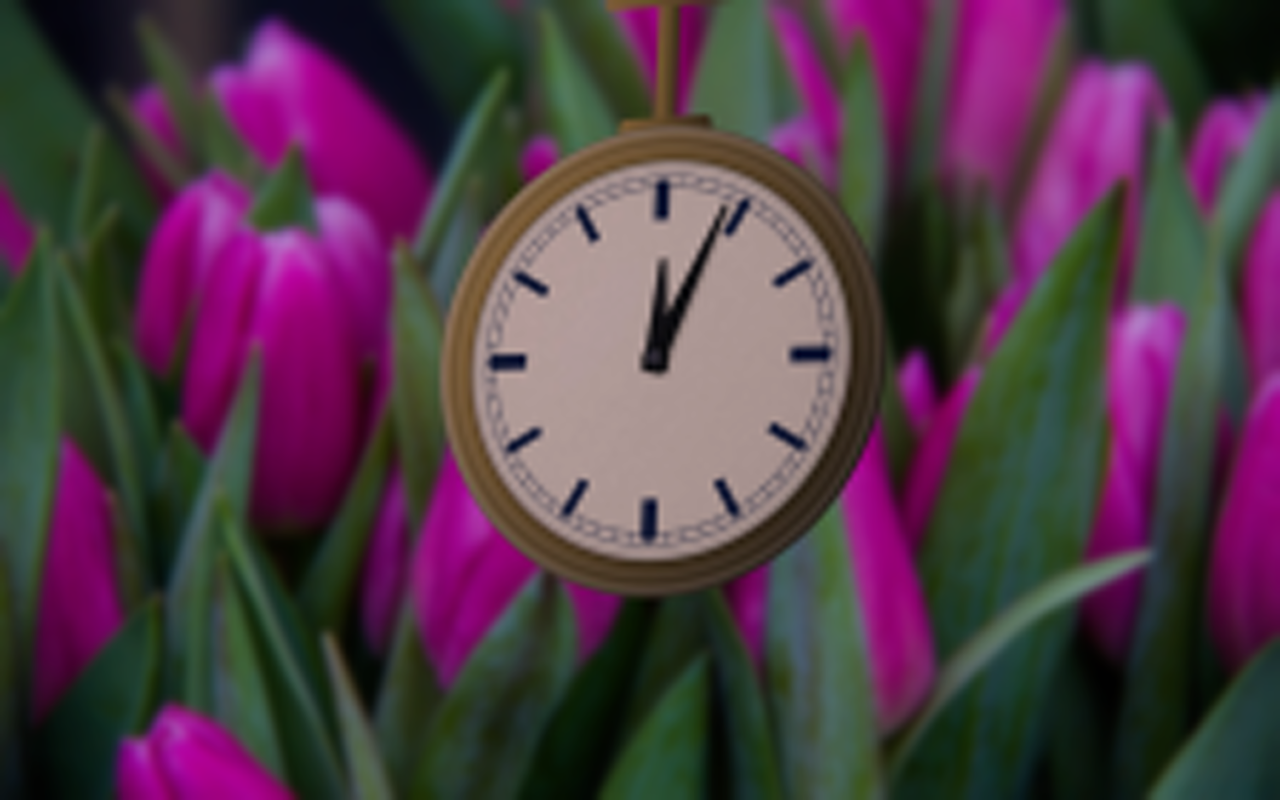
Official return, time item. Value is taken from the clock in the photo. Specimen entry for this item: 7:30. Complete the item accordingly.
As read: 12:04
